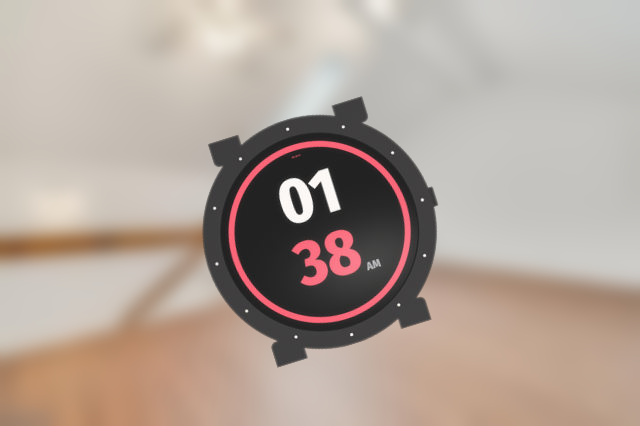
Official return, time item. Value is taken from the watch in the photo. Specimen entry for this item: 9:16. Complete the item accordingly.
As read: 1:38
